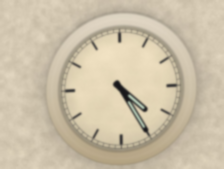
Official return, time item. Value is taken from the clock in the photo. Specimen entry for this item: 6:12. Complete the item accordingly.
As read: 4:25
